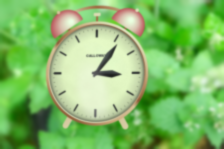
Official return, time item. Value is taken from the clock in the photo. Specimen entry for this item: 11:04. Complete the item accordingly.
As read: 3:06
